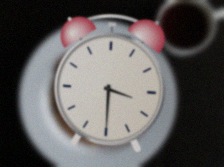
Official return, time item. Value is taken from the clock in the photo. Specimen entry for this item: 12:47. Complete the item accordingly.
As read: 3:30
